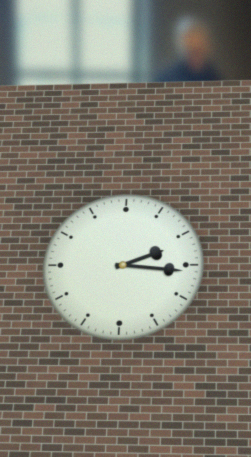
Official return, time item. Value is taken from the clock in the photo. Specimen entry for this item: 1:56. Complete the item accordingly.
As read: 2:16
